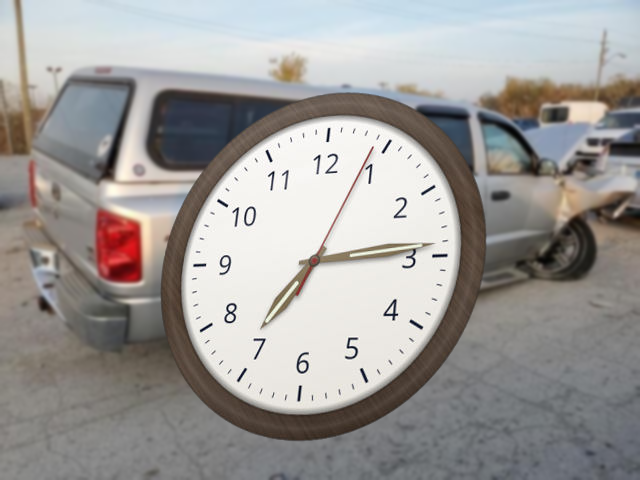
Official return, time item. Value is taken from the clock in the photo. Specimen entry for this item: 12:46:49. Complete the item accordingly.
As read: 7:14:04
